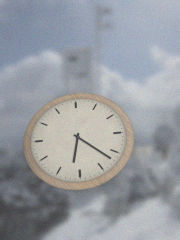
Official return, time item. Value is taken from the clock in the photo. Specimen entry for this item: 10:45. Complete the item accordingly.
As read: 6:22
